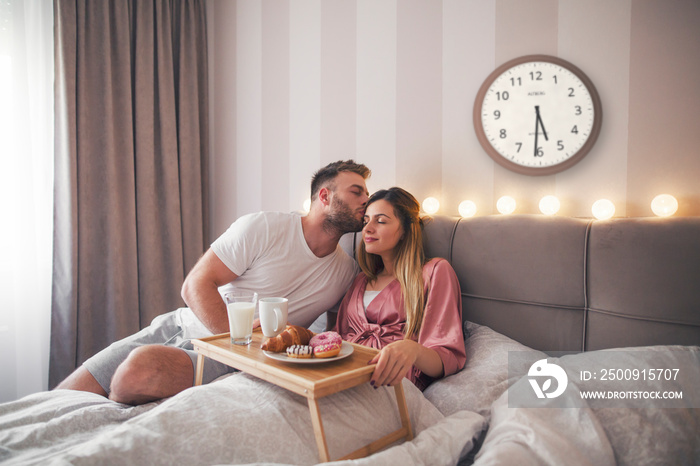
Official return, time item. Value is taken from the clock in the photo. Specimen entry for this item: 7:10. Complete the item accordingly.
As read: 5:31
